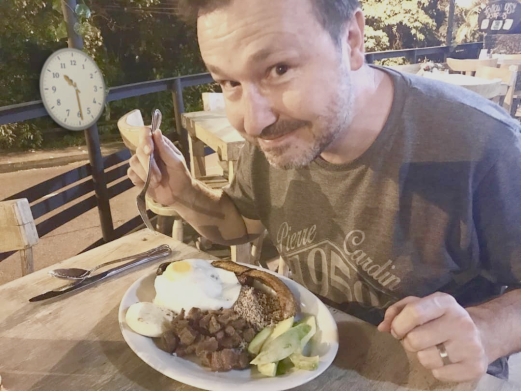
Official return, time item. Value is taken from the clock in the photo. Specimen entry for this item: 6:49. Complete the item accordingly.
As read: 10:29
